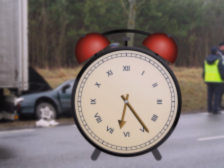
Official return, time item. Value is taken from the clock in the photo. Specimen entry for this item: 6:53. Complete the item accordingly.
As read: 6:24
